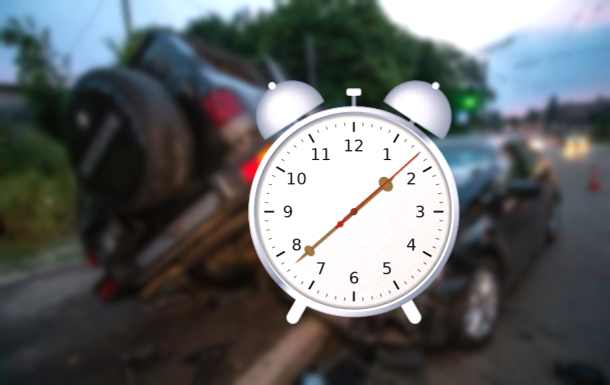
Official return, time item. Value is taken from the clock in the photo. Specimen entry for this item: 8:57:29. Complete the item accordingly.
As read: 1:38:08
